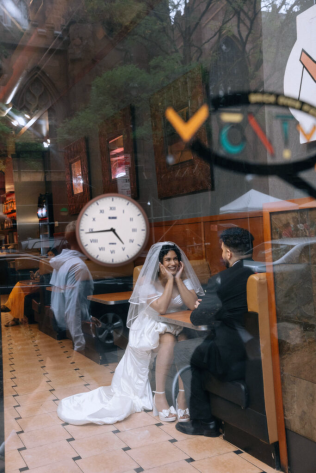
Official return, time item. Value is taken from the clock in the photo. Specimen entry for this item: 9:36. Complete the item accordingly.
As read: 4:44
